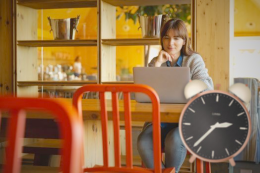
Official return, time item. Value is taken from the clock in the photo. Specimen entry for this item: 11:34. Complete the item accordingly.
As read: 2:37
